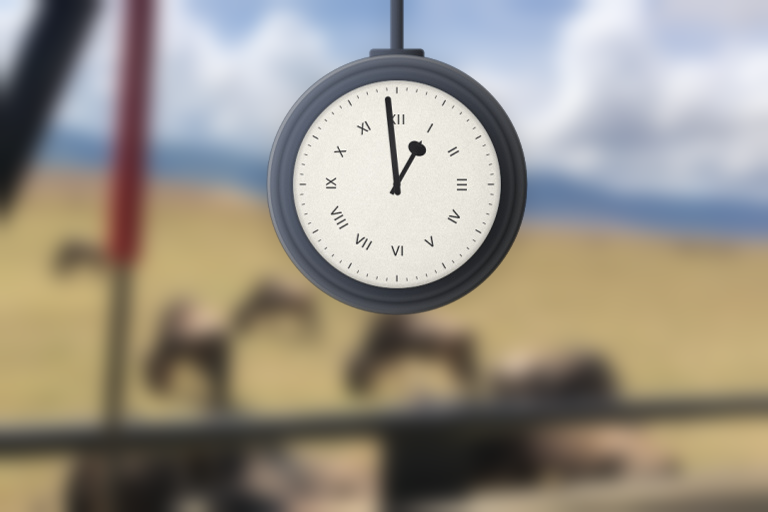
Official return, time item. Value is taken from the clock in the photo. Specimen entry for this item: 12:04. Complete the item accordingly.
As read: 12:59
